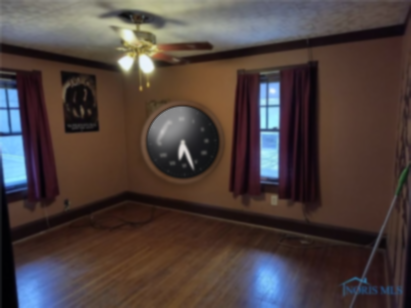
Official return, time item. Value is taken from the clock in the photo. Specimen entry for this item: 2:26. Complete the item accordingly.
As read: 6:27
